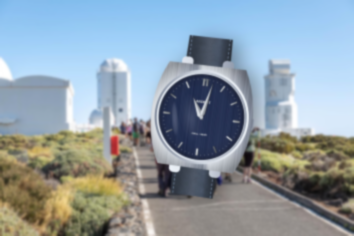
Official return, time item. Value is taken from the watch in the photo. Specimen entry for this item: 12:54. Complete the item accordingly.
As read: 11:02
